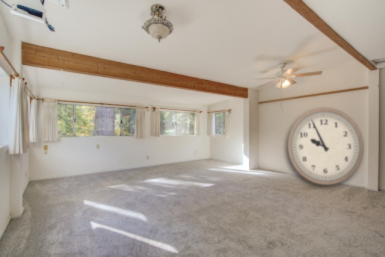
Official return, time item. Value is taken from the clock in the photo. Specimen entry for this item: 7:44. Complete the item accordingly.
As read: 9:56
